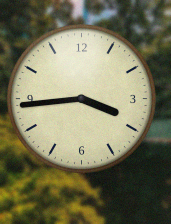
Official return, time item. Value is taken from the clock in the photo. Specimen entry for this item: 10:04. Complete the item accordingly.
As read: 3:44
